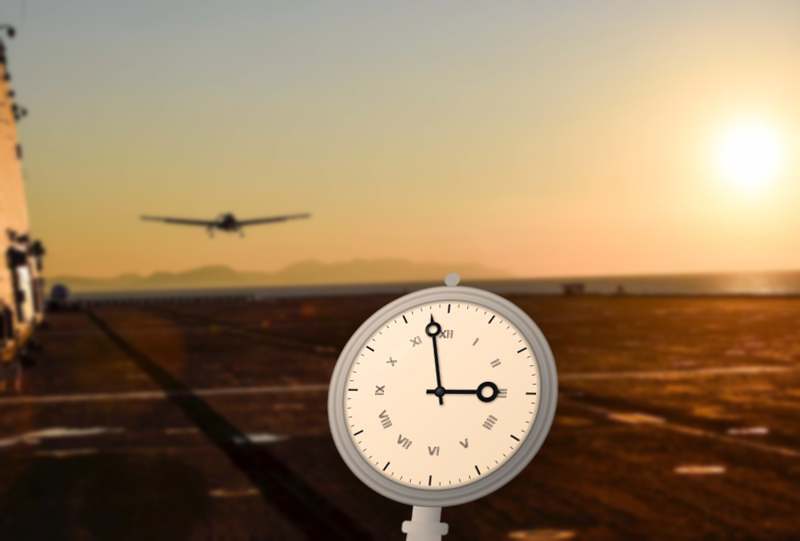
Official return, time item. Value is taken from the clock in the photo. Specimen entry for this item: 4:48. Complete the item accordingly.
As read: 2:58
